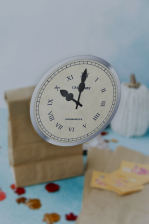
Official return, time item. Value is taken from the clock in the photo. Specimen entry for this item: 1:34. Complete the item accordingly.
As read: 10:00
